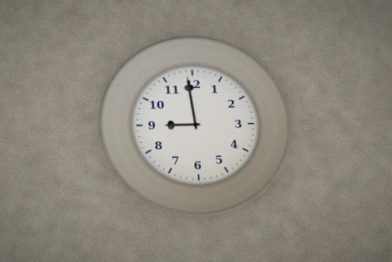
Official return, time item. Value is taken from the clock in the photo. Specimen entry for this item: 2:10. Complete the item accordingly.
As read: 8:59
